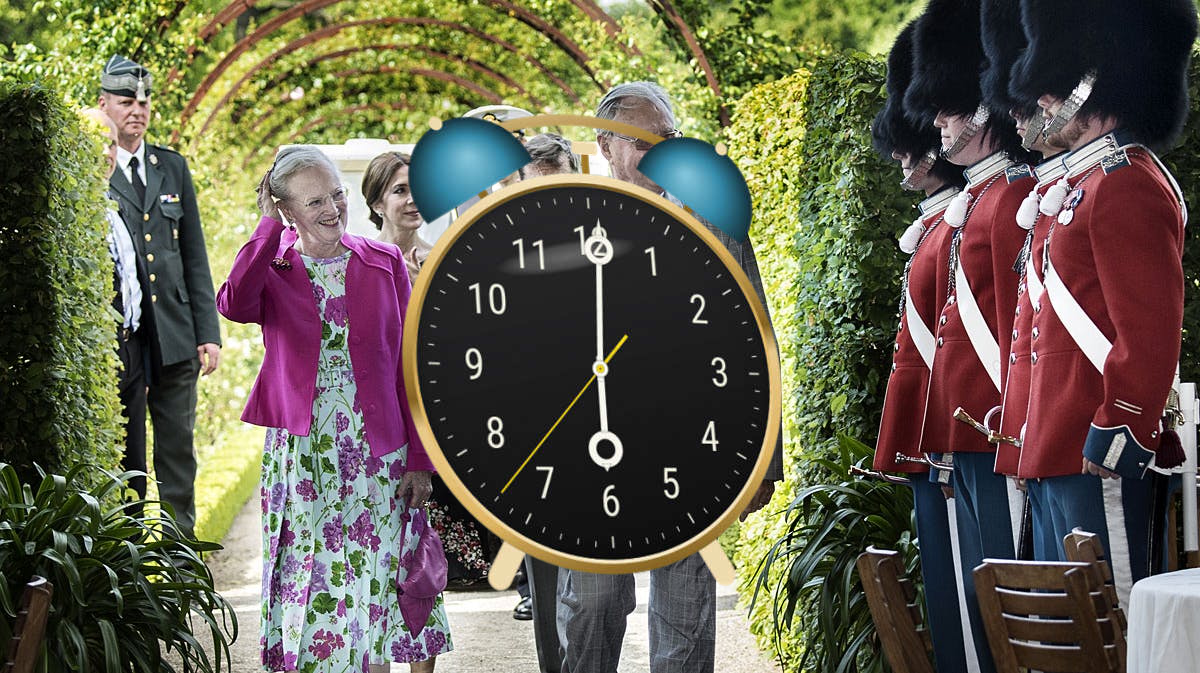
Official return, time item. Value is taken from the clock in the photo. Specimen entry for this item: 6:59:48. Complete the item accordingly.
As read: 6:00:37
